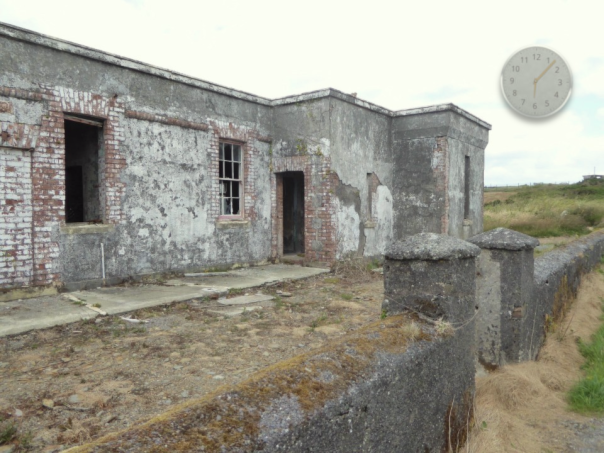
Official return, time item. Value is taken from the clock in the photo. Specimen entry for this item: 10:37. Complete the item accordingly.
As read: 6:07
